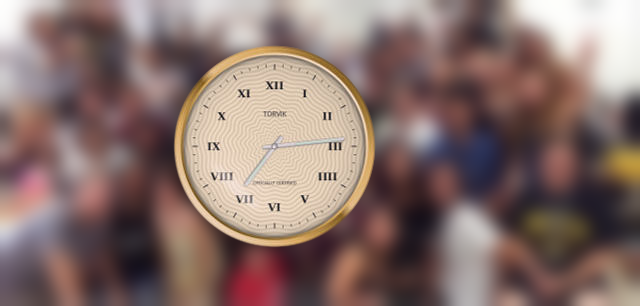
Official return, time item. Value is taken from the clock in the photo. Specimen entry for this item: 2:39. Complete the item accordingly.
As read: 7:14
